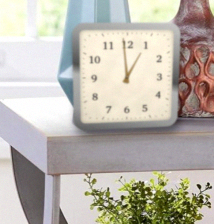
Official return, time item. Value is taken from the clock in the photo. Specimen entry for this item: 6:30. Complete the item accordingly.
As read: 12:59
